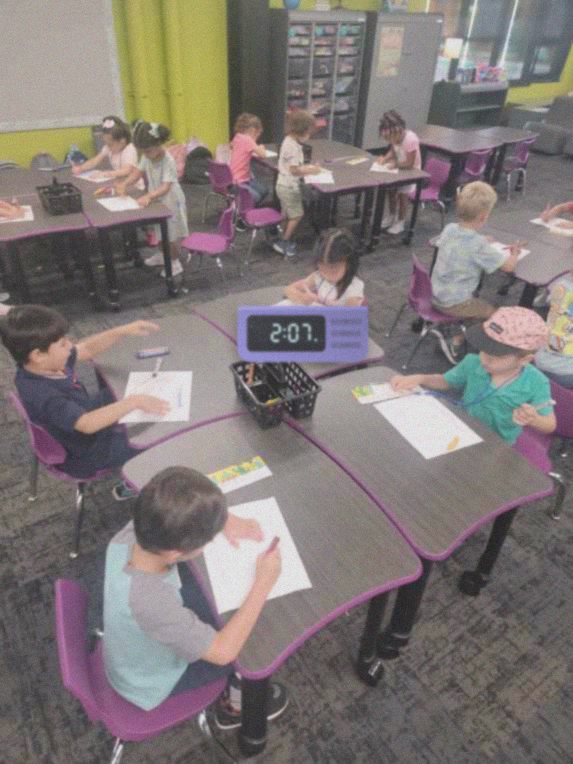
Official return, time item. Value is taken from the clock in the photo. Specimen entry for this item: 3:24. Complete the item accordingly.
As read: 2:07
